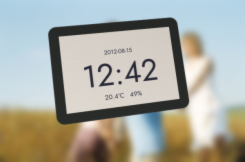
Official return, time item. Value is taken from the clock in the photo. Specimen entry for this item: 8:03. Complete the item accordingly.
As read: 12:42
